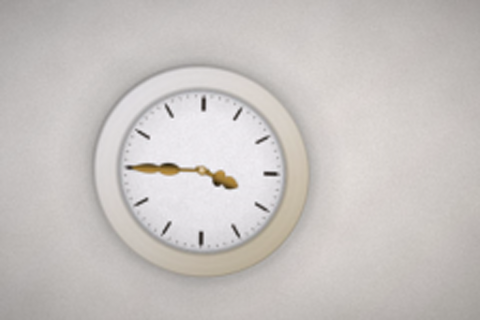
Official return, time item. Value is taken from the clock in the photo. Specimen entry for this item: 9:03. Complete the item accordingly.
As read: 3:45
